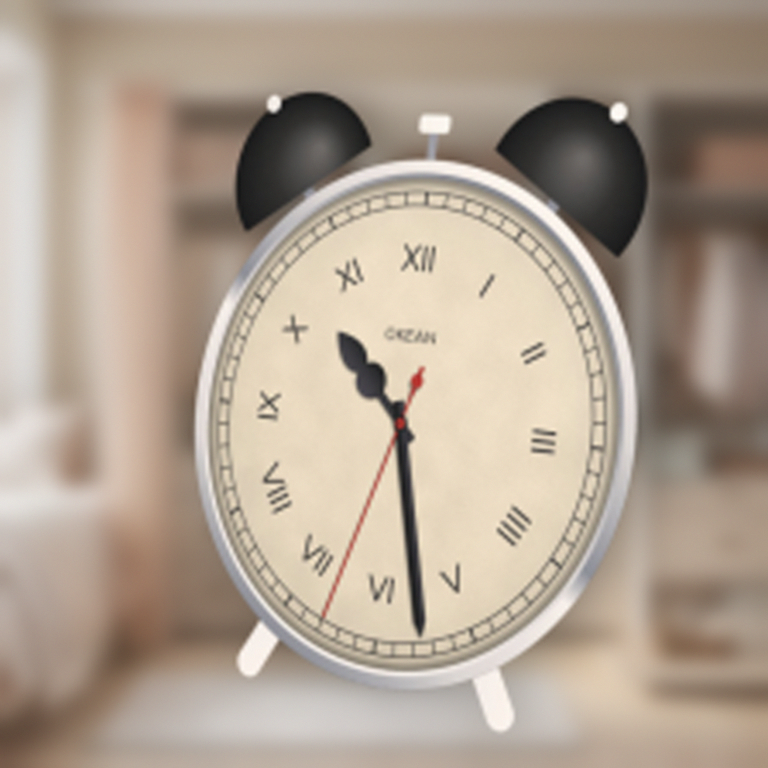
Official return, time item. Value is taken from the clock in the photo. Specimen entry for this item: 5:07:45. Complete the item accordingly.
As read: 10:27:33
